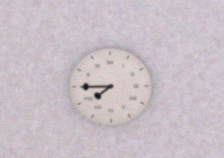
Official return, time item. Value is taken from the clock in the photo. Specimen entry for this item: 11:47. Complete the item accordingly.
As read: 7:45
